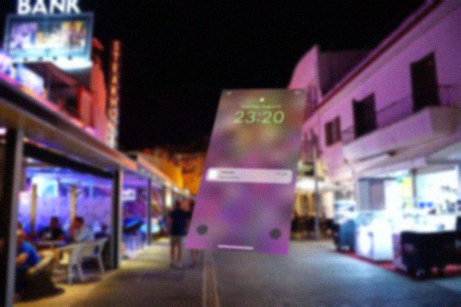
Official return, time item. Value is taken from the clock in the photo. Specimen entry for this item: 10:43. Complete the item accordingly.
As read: 23:20
